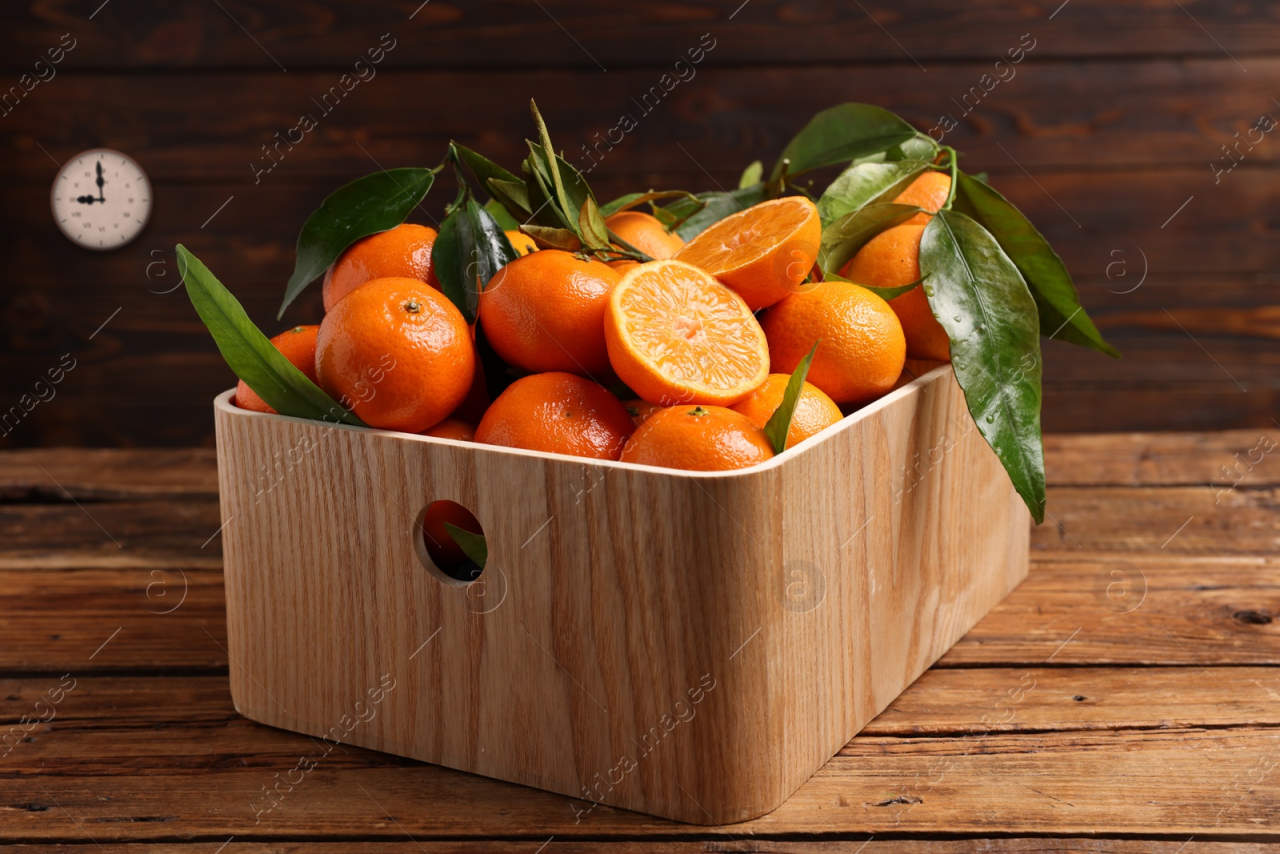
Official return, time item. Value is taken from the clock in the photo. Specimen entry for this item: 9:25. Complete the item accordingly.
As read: 8:59
